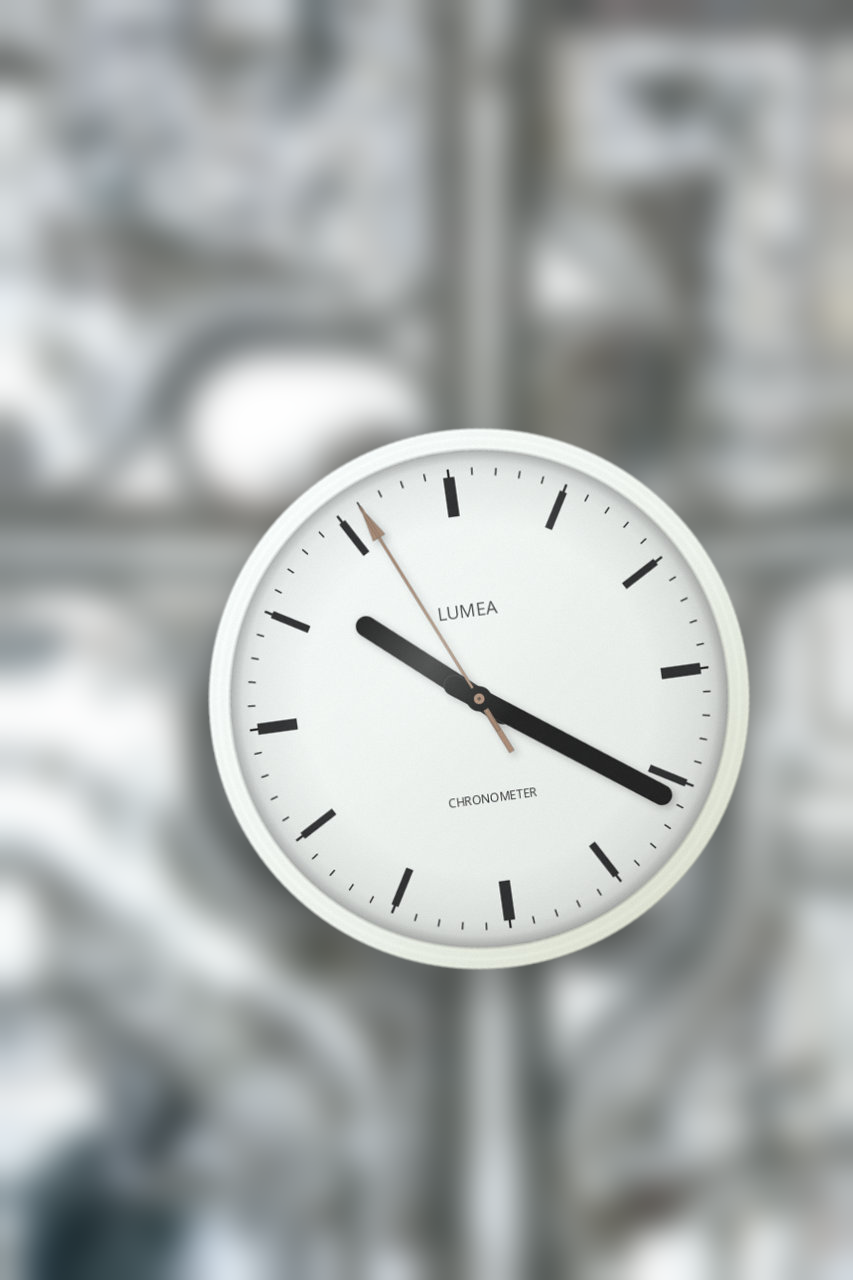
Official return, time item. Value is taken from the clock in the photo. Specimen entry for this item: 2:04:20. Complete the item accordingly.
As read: 10:20:56
